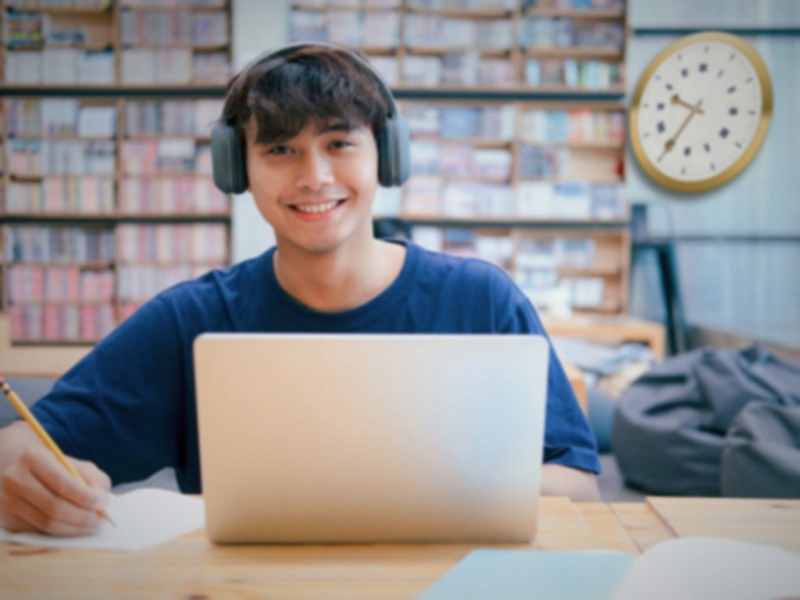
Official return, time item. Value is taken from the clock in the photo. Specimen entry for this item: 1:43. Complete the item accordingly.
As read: 9:35
